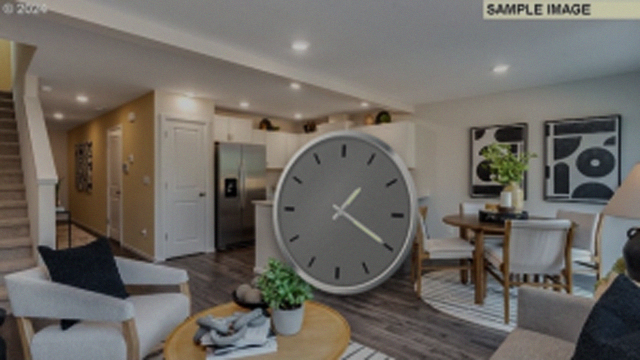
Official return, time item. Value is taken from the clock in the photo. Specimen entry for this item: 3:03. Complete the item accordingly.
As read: 1:20
